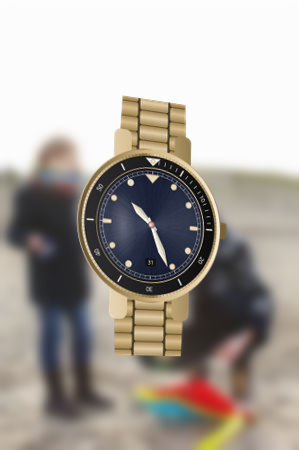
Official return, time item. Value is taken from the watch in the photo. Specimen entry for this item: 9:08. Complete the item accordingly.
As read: 10:26
